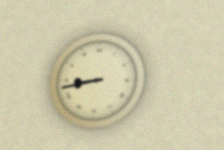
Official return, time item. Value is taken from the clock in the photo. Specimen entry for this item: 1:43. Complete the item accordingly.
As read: 8:43
